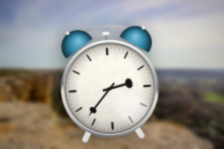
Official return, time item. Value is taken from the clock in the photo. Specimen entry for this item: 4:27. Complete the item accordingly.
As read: 2:37
